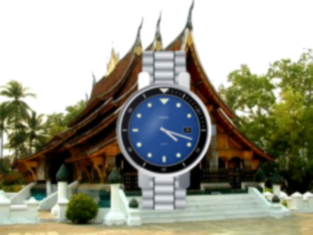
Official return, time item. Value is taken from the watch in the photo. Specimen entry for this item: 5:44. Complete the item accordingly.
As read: 4:18
